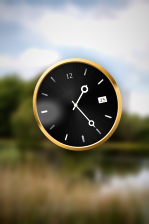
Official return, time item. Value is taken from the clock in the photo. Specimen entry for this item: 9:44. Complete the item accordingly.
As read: 1:25
